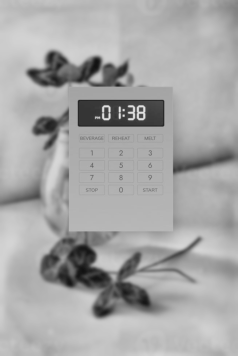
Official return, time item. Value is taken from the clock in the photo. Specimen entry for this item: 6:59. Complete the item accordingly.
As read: 1:38
